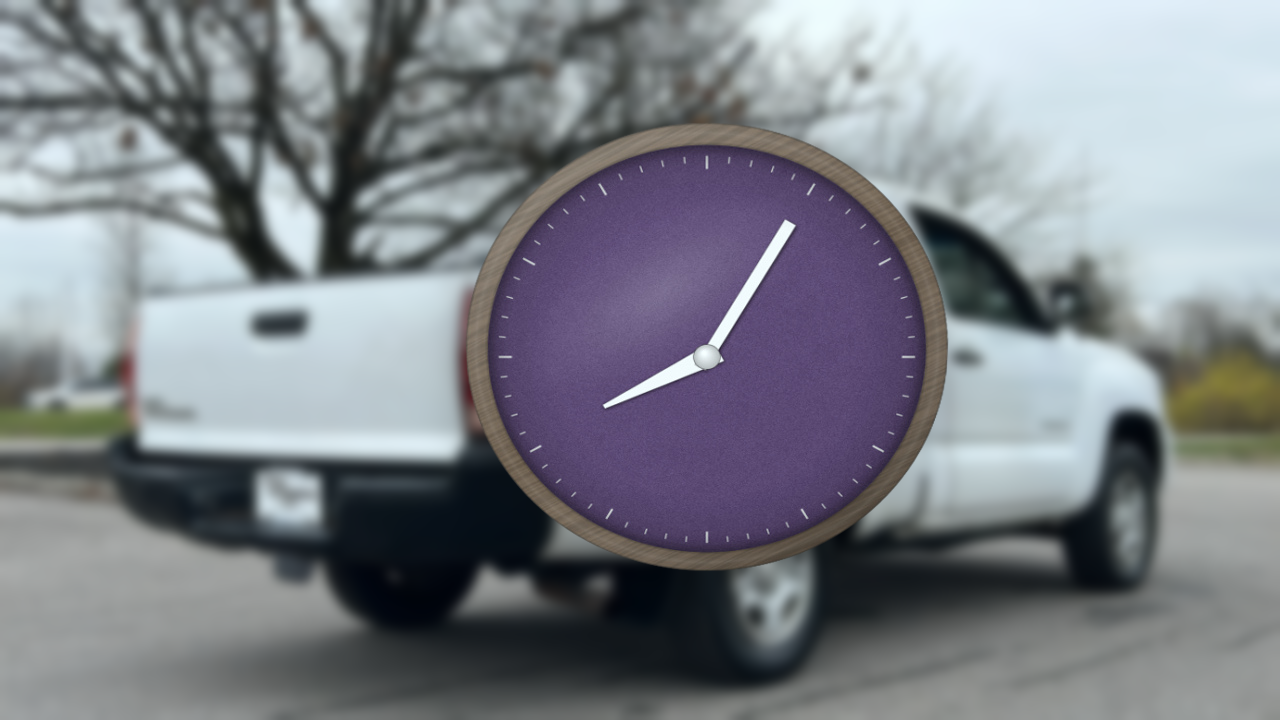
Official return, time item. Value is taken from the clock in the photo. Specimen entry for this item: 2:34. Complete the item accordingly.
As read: 8:05
